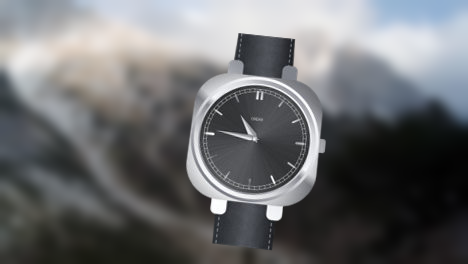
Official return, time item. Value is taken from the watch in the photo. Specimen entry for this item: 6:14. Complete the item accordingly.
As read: 10:46
